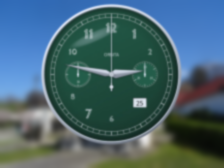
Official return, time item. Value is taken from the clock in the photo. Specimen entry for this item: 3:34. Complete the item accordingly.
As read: 2:47
